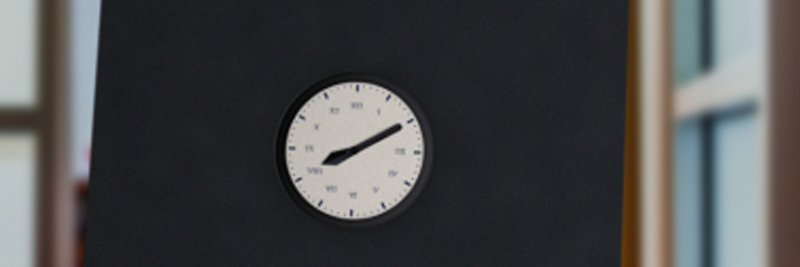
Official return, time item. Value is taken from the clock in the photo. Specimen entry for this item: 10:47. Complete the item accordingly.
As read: 8:10
